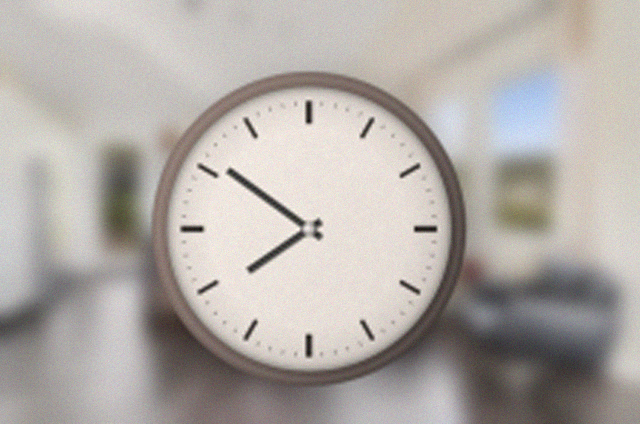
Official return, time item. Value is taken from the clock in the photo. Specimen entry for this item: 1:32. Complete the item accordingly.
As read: 7:51
